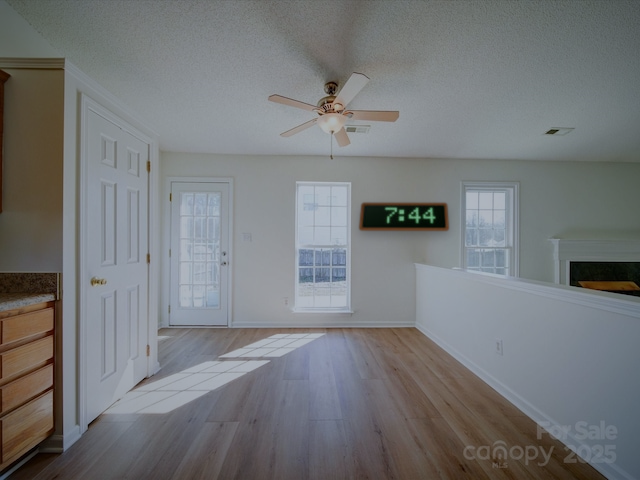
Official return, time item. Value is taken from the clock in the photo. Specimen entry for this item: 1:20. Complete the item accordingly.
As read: 7:44
